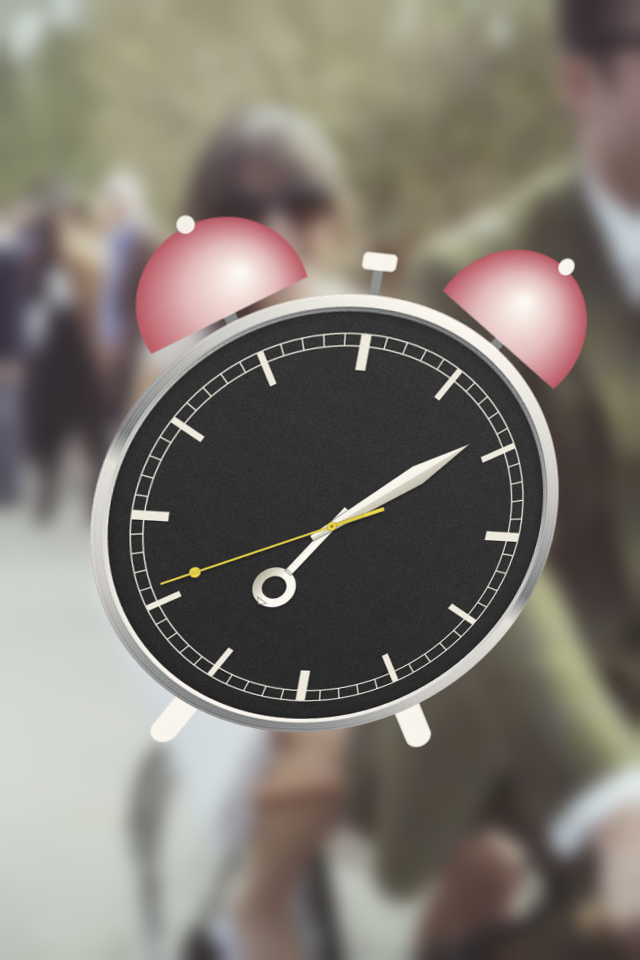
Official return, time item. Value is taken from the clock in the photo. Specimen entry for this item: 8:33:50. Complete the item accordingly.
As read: 7:08:41
